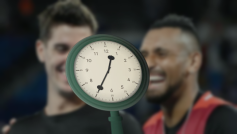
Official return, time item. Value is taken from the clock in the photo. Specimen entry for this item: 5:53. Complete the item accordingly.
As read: 12:35
